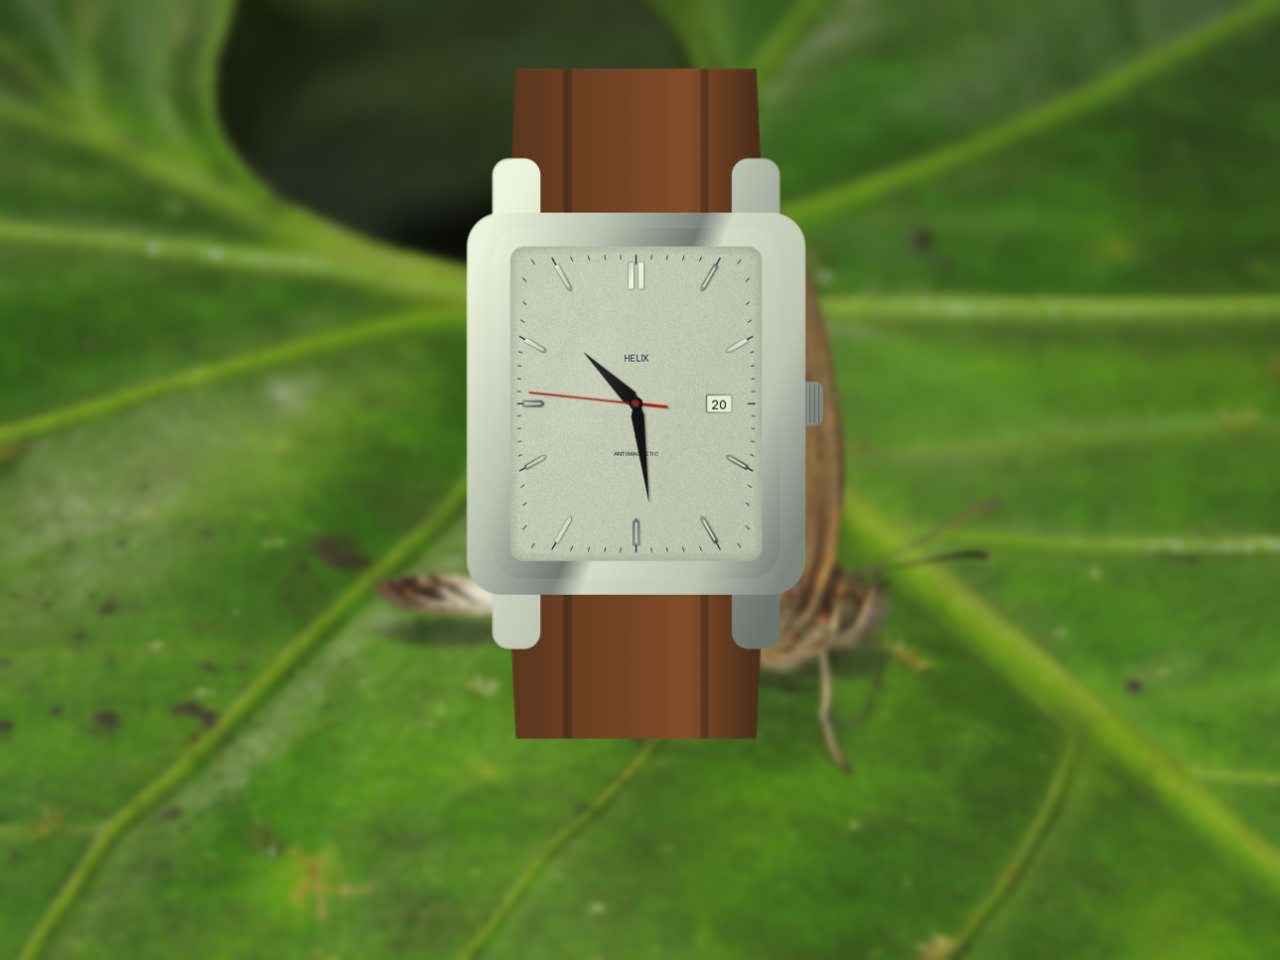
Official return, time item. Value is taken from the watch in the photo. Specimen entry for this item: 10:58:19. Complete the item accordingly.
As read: 10:28:46
